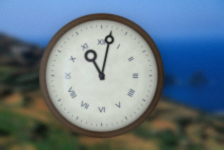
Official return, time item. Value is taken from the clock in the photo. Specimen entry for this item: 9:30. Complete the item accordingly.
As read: 11:02
